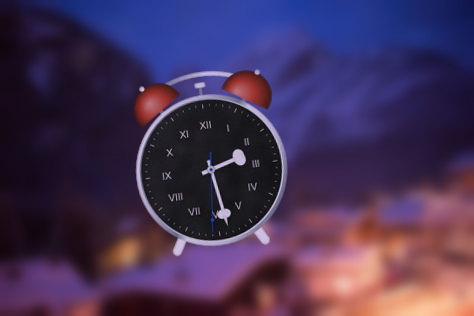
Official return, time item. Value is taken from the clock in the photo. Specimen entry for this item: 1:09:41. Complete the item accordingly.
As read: 2:28:31
